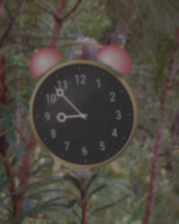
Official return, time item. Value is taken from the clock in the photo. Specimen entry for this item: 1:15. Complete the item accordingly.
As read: 8:53
